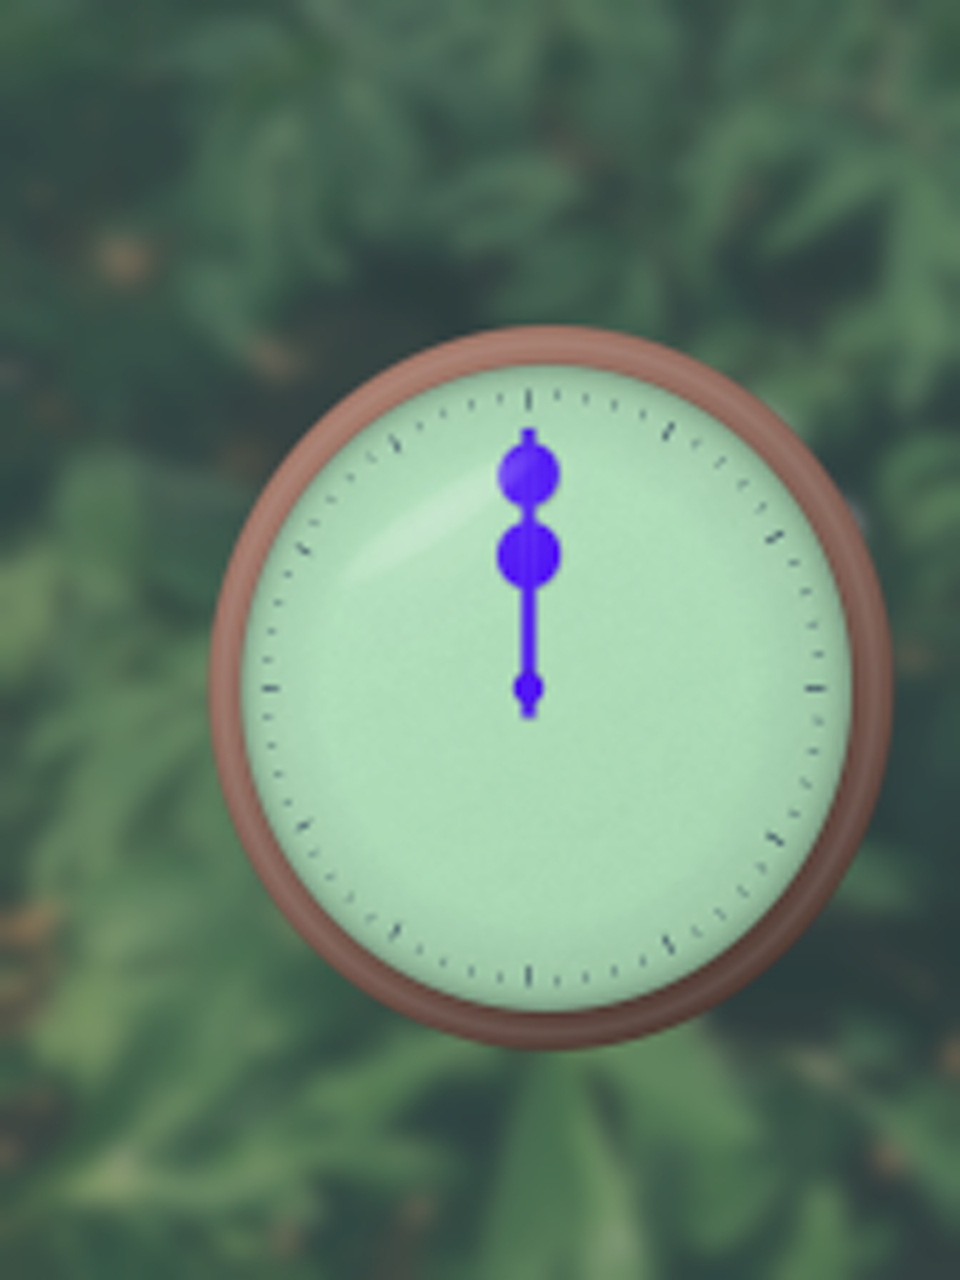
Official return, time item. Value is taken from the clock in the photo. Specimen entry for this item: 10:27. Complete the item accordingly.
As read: 12:00
